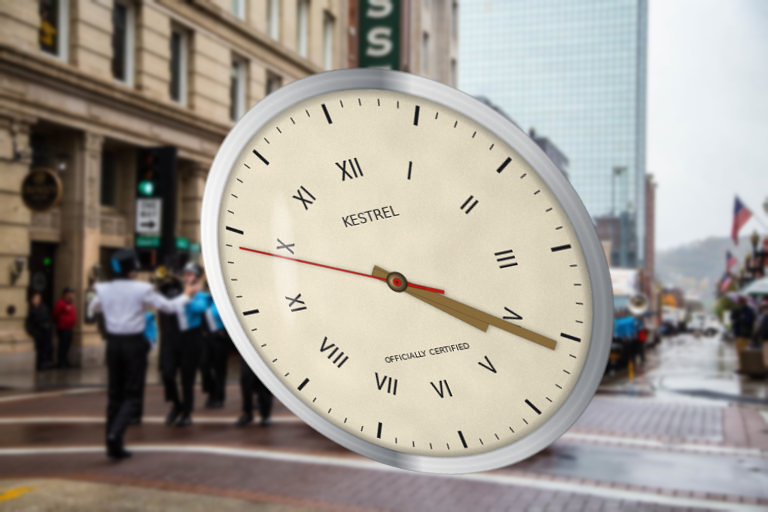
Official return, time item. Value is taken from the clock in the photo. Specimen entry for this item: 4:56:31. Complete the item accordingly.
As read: 4:20:49
